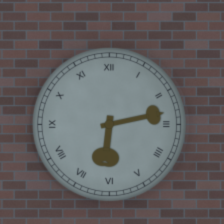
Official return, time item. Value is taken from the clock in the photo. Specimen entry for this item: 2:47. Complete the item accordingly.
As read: 6:13
